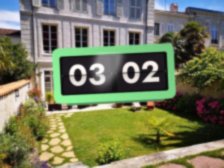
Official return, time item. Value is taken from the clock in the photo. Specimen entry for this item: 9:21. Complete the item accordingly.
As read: 3:02
